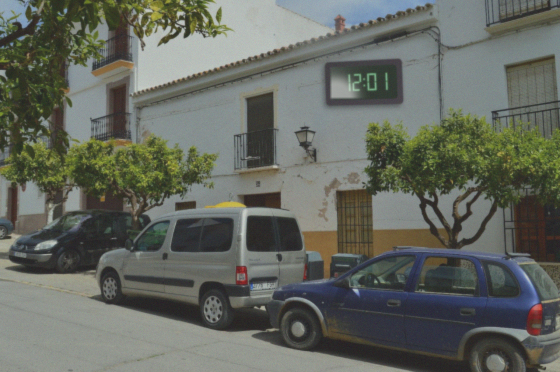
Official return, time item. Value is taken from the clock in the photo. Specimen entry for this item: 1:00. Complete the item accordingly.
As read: 12:01
